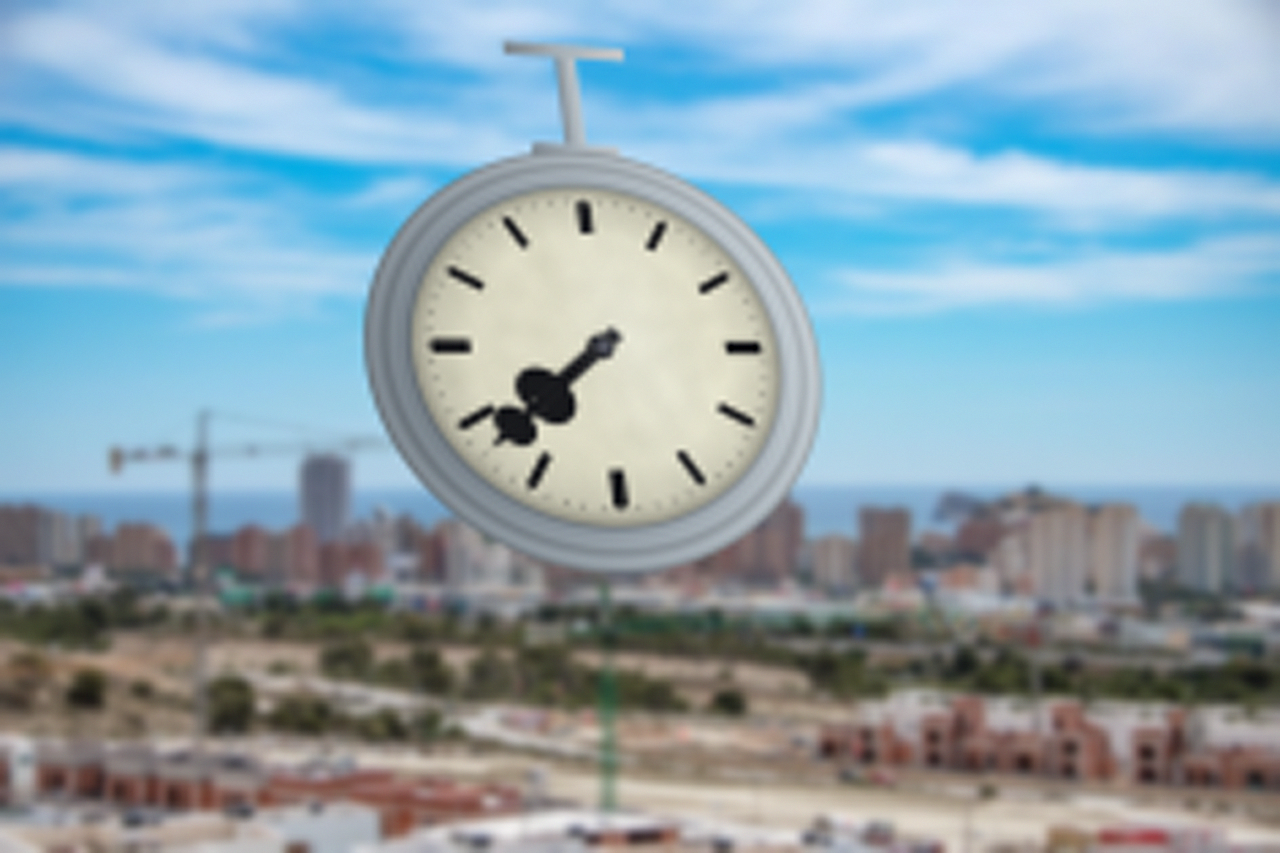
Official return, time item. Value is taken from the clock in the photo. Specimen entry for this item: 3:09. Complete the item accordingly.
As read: 7:38
